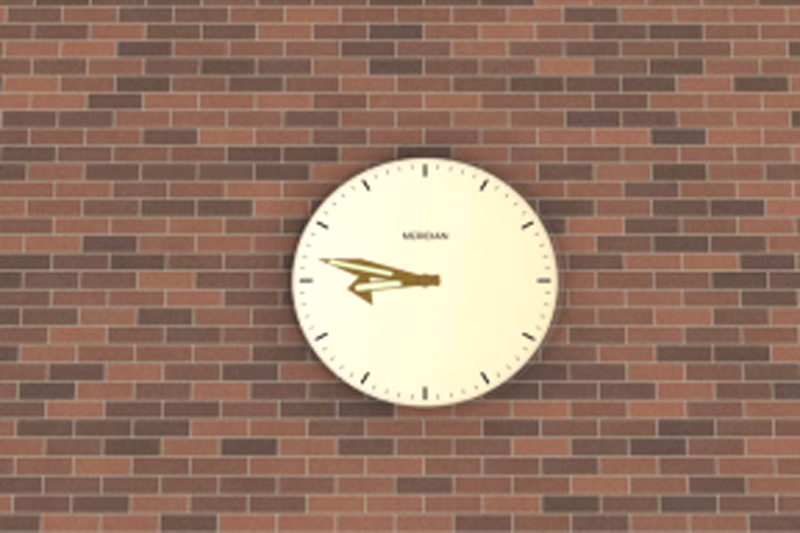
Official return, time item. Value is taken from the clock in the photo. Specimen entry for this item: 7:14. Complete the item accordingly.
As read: 8:47
